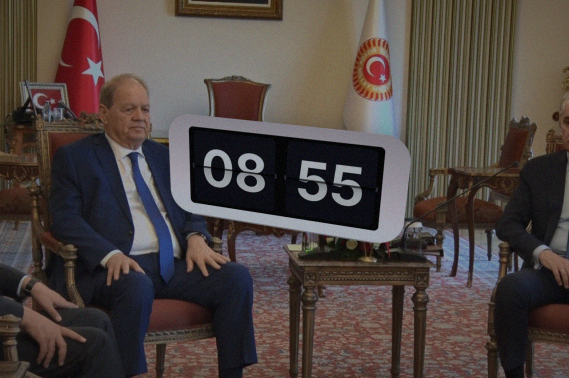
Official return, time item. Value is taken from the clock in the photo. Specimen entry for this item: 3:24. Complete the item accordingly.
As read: 8:55
